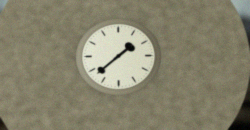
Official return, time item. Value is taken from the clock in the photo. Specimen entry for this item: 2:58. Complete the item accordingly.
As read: 1:38
